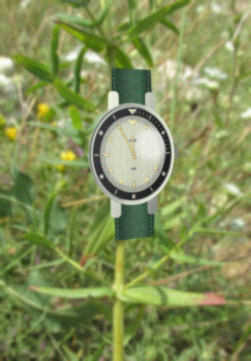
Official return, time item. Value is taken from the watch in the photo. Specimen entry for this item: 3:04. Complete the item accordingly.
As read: 11:55
